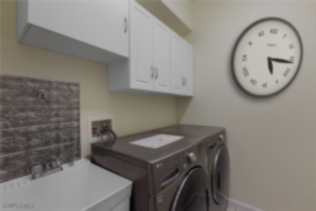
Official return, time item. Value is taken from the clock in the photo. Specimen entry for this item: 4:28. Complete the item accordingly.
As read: 5:16
